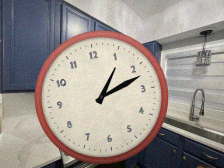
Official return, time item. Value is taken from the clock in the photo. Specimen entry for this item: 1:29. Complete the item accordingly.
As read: 1:12
